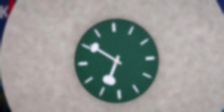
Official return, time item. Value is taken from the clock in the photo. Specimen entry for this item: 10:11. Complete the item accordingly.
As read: 6:51
